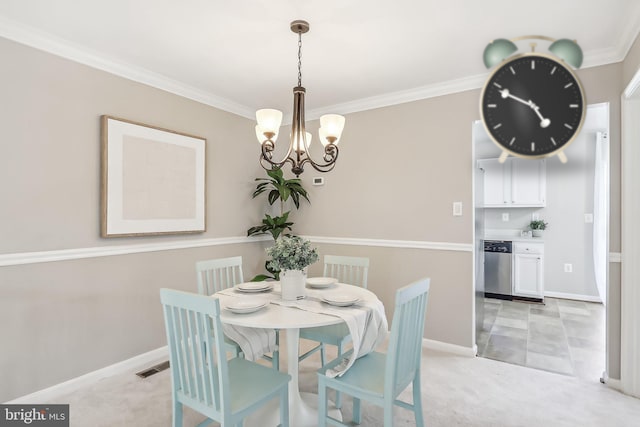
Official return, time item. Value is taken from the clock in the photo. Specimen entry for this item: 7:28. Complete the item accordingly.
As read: 4:49
